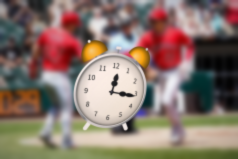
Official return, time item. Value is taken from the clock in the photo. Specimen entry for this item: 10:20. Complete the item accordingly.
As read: 12:16
